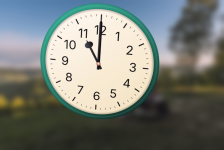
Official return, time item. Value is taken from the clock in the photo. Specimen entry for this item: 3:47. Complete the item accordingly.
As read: 11:00
